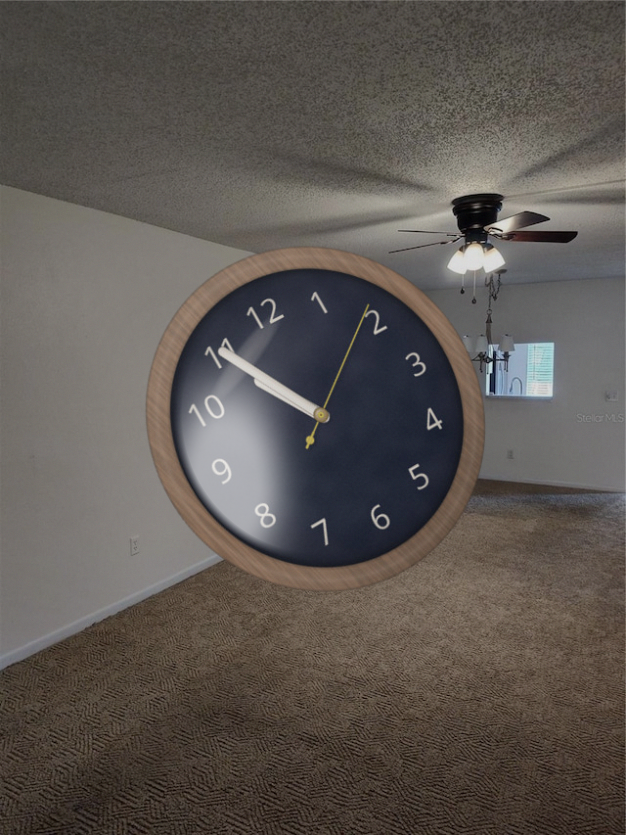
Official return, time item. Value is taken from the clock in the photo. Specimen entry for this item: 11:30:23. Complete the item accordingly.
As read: 10:55:09
